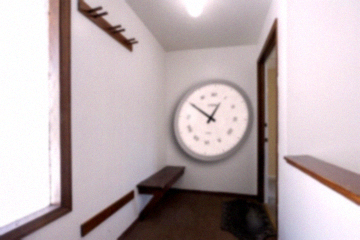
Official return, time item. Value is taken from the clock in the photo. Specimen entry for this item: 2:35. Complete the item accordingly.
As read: 12:50
